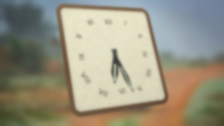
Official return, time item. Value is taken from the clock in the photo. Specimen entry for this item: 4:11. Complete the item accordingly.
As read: 6:27
